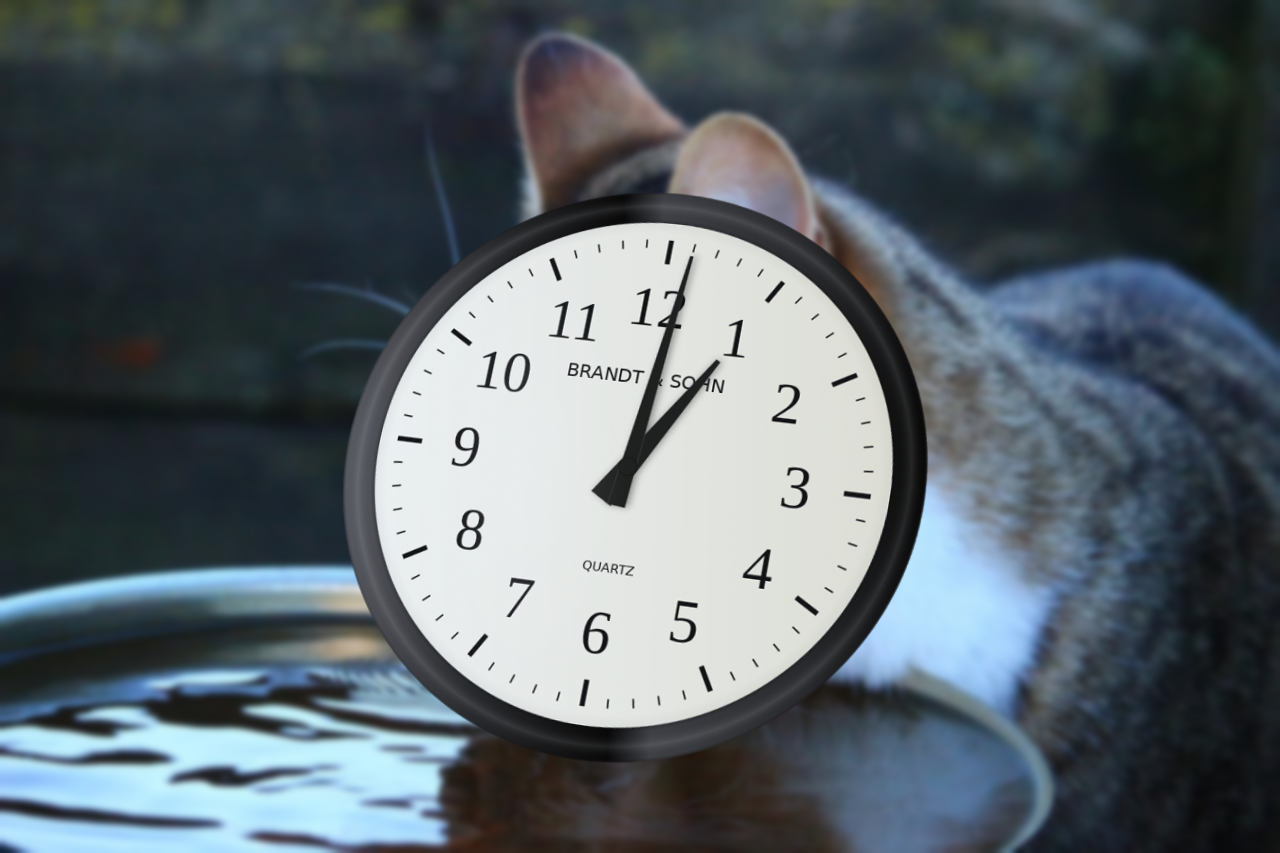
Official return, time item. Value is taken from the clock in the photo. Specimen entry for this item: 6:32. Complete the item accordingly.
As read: 1:01
